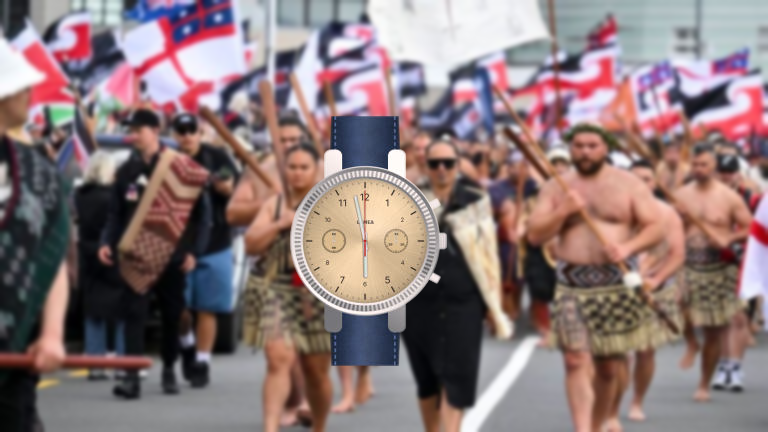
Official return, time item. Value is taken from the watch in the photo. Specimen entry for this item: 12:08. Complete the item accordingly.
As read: 5:58
